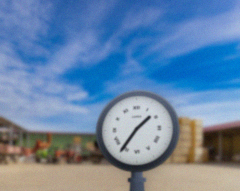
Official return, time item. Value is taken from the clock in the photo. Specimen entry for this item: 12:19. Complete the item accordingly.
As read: 1:36
